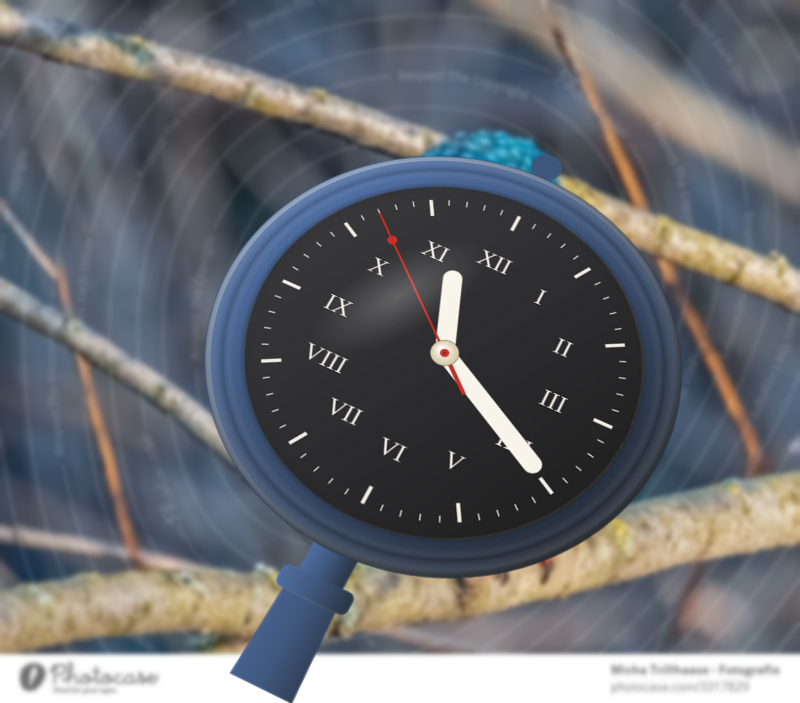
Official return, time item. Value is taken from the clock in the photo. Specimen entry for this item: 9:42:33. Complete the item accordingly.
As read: 11:19:52
